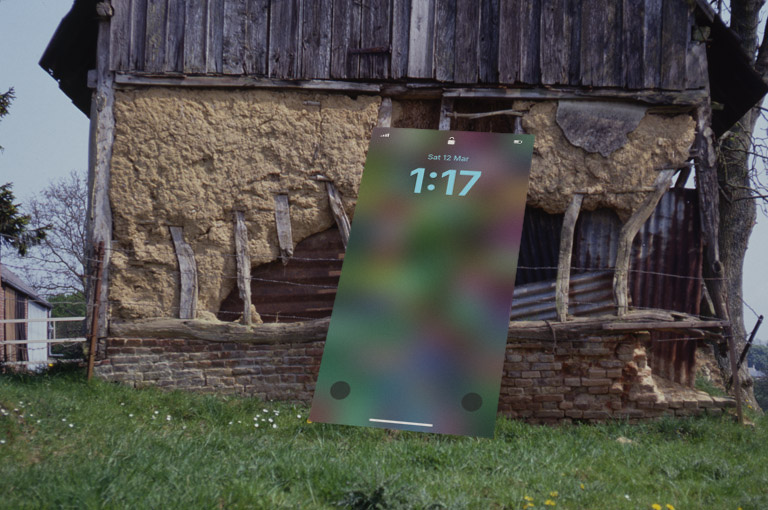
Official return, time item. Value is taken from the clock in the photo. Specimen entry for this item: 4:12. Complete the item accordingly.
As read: 1:17
